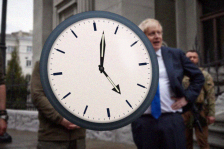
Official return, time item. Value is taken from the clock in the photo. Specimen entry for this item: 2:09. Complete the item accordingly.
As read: 5:02
